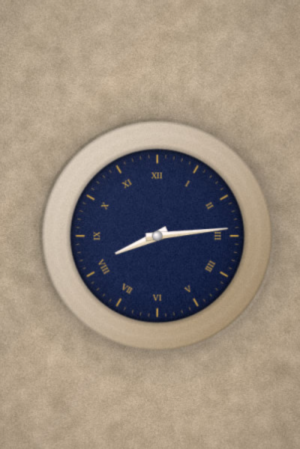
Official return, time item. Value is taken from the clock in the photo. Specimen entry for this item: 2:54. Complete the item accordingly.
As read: 8:14
